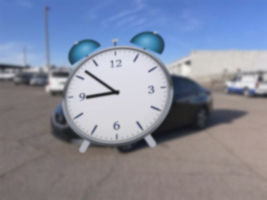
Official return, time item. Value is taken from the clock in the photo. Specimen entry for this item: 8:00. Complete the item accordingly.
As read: 8:52
